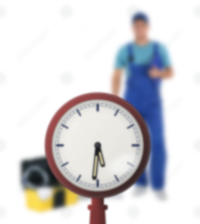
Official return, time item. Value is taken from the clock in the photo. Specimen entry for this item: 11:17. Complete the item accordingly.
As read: 5:31
